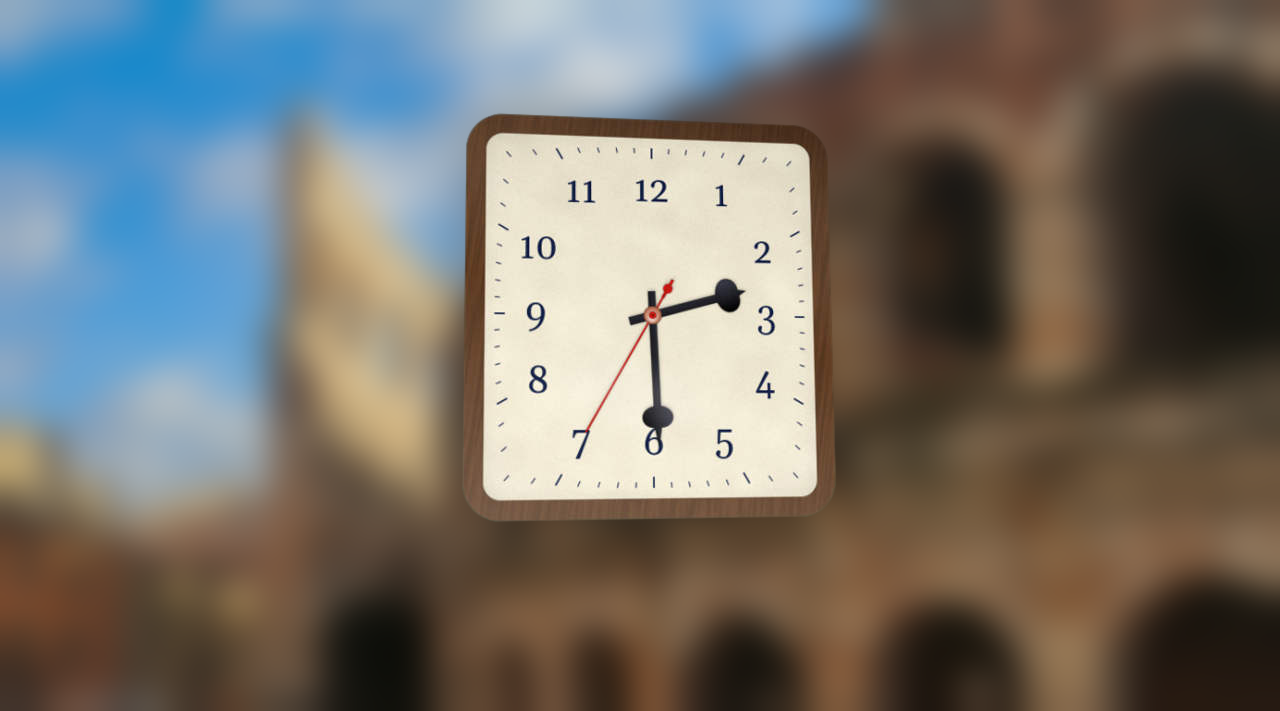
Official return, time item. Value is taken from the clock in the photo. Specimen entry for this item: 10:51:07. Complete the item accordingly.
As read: 2:29:35
